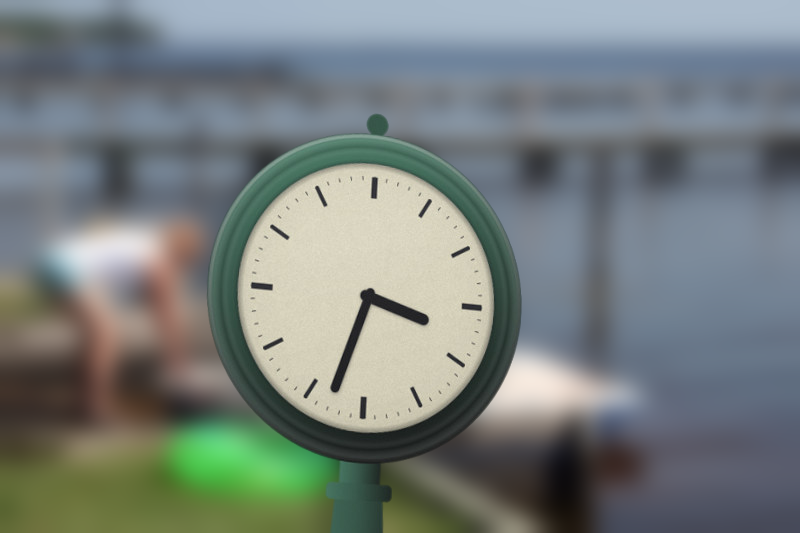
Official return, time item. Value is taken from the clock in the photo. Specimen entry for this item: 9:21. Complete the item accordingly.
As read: 3:33
